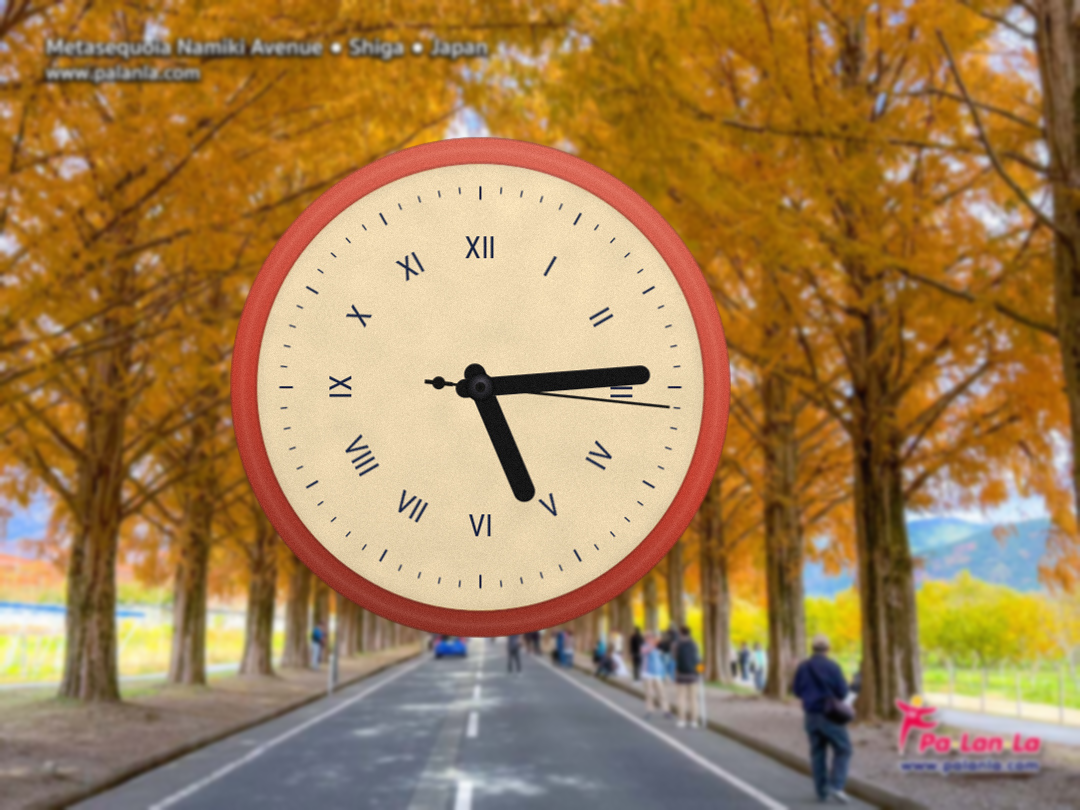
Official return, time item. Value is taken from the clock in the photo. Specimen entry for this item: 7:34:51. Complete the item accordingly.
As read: 5:14:16
